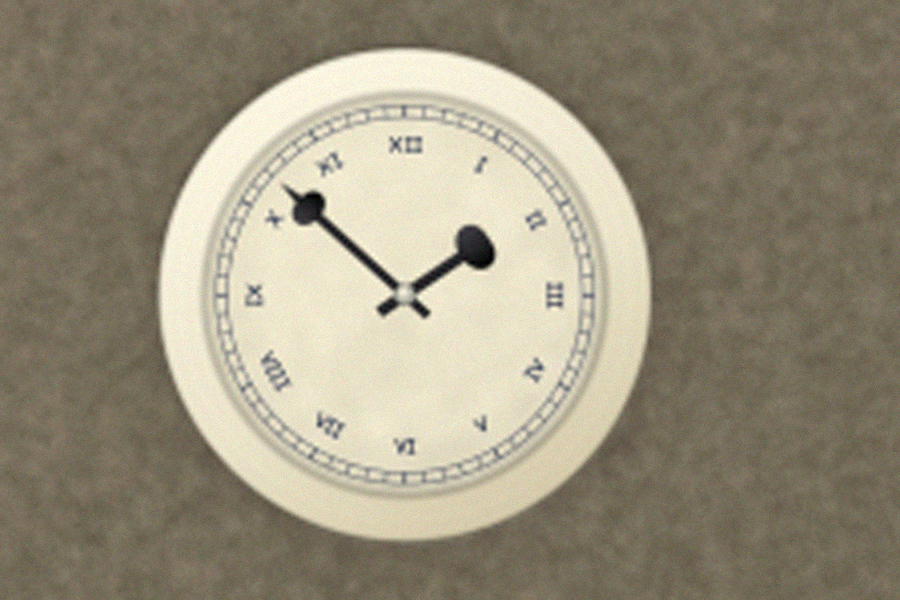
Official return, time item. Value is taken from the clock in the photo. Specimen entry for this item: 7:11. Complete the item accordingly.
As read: 1:52
